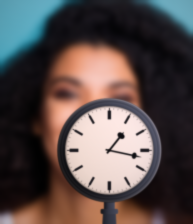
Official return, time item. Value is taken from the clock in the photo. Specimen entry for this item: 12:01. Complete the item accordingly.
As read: 1:17
